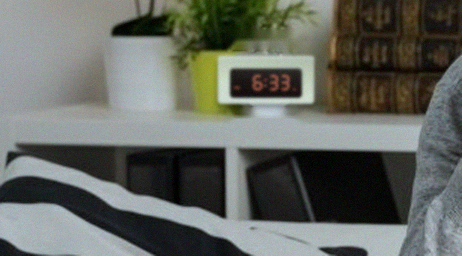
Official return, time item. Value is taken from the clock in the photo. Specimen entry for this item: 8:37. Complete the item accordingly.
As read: 6:33
